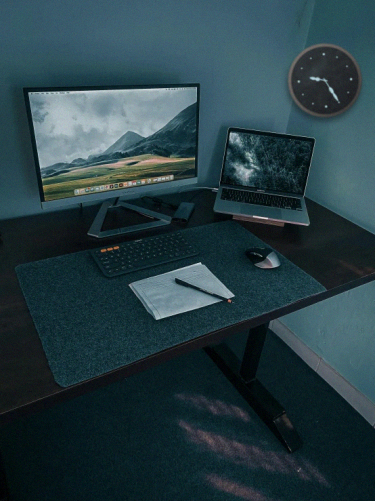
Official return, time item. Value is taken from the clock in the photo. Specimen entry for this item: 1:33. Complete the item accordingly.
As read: 9:25
